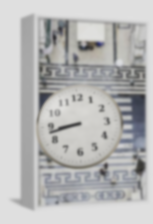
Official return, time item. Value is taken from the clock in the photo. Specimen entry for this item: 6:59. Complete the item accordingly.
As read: 8:43
